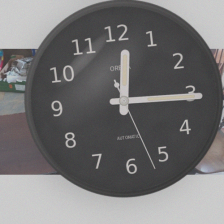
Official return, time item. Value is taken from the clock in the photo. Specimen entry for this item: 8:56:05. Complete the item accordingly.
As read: 12:15:27
